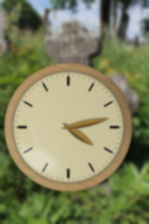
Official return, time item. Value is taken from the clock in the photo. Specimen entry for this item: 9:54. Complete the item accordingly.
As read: 4:13
